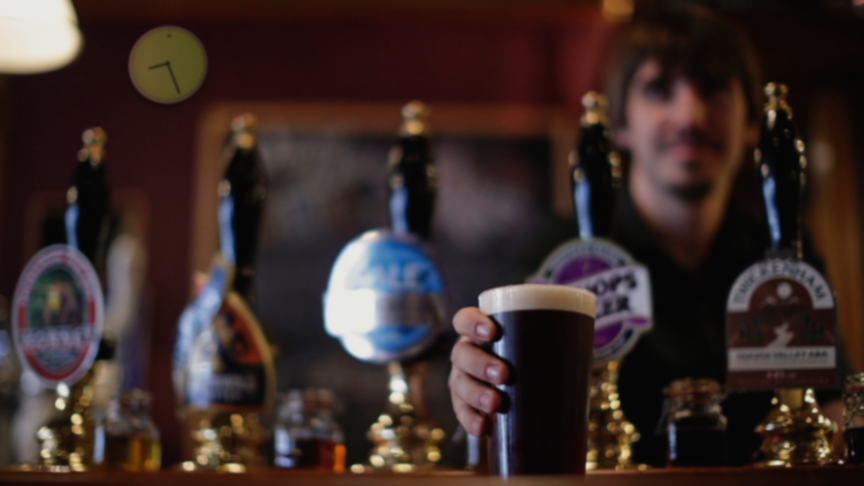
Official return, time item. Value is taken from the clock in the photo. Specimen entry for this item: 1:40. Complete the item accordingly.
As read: 8:26
